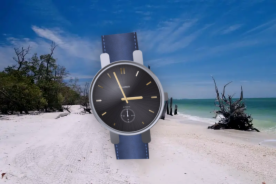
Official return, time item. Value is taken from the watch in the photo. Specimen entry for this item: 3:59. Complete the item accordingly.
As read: 2:57
